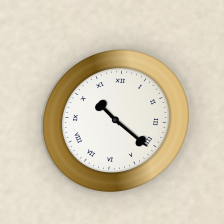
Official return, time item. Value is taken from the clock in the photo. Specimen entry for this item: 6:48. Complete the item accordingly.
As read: 10:21
